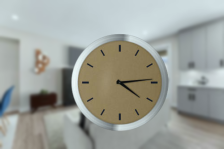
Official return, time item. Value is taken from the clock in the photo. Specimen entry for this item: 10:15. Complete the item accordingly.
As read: 4:14
